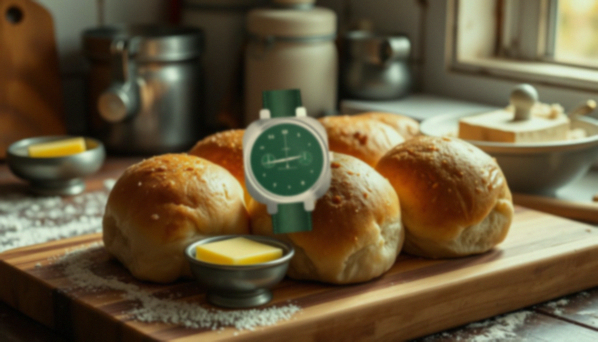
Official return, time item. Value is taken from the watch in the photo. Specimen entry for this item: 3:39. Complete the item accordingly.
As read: 2:44
